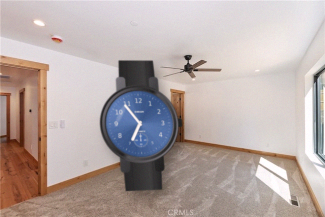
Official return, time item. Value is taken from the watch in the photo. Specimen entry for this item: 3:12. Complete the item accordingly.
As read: 6:54
